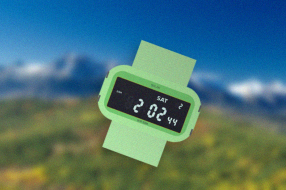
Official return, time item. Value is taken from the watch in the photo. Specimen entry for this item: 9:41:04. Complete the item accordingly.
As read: 2:02:44
